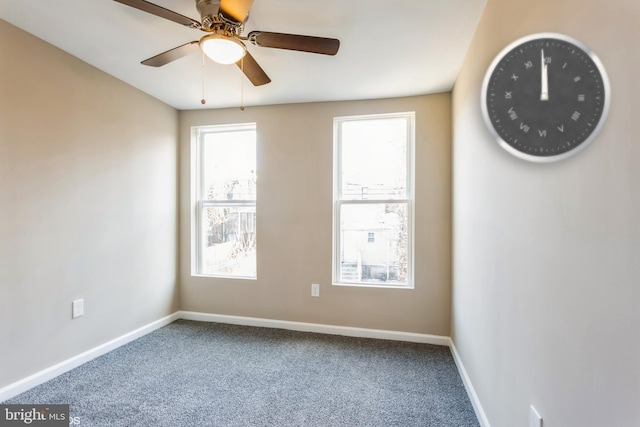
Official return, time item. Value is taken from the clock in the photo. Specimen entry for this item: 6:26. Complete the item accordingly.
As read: 11:59
